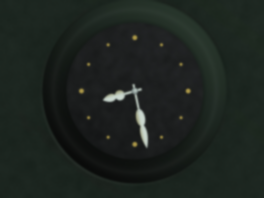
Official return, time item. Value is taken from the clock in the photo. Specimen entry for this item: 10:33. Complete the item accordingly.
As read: 8:28
